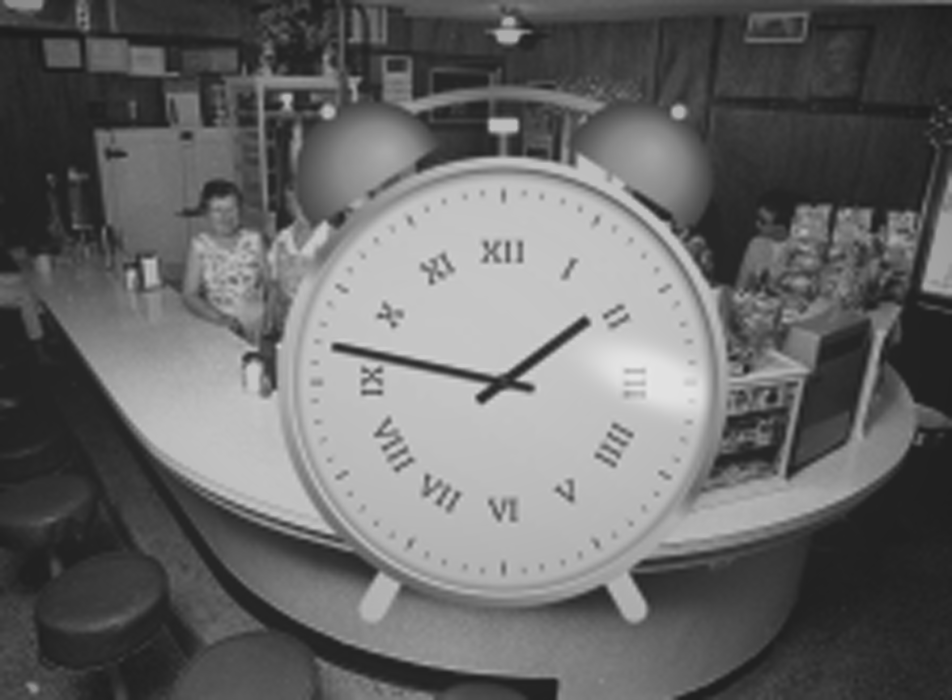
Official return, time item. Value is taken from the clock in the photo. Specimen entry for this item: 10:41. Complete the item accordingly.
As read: 1:47
